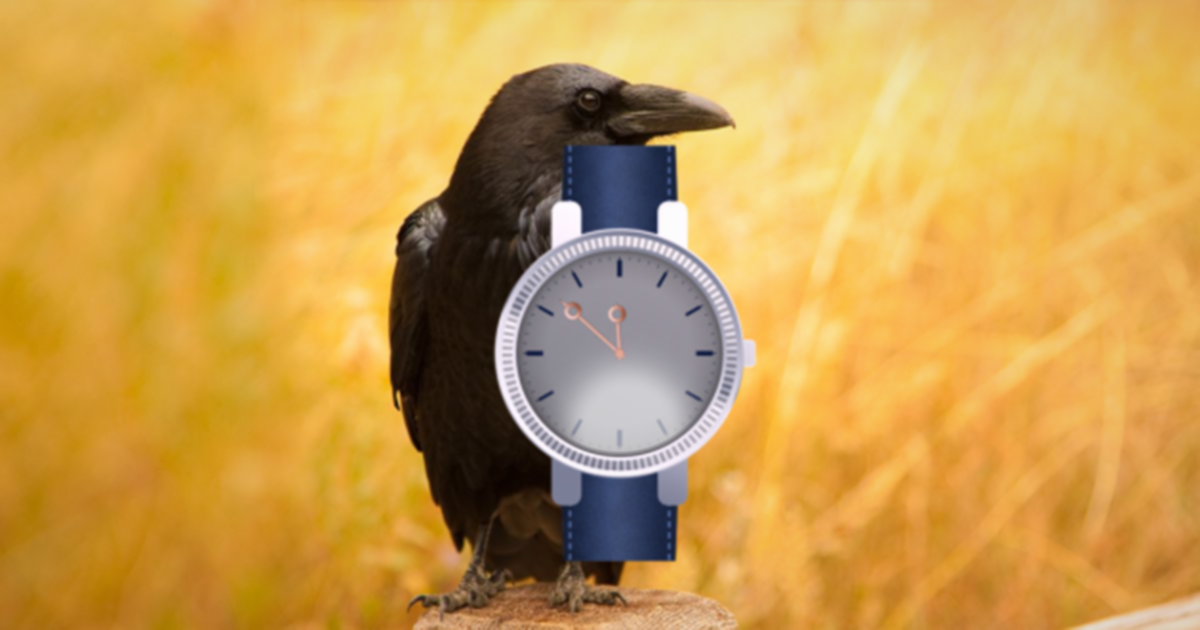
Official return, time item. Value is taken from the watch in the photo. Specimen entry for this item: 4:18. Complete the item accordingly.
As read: 11:52
